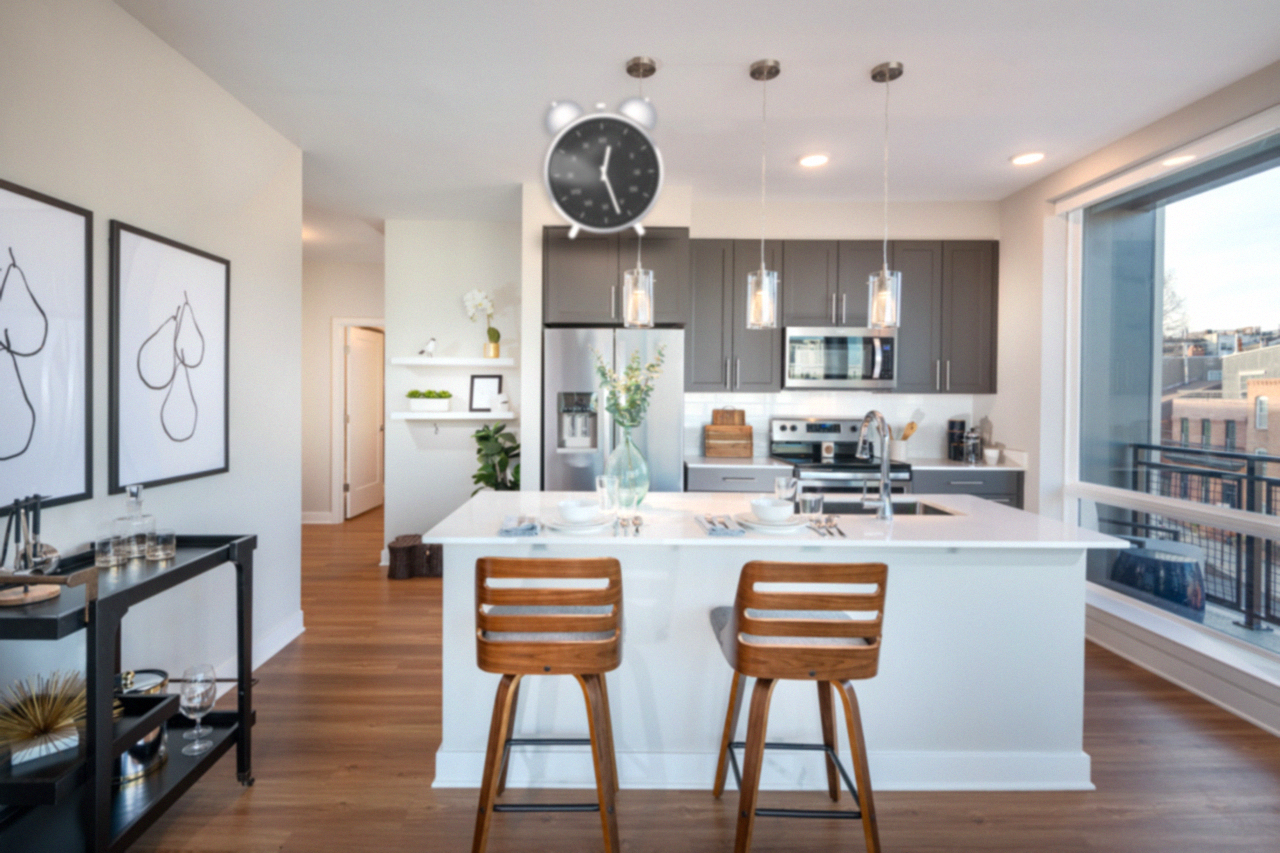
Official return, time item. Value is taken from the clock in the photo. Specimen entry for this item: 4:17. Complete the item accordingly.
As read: 12:27
